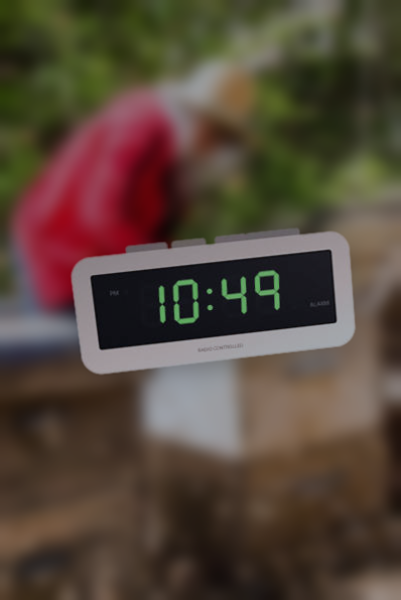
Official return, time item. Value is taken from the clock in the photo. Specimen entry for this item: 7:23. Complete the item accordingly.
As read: 10:49
